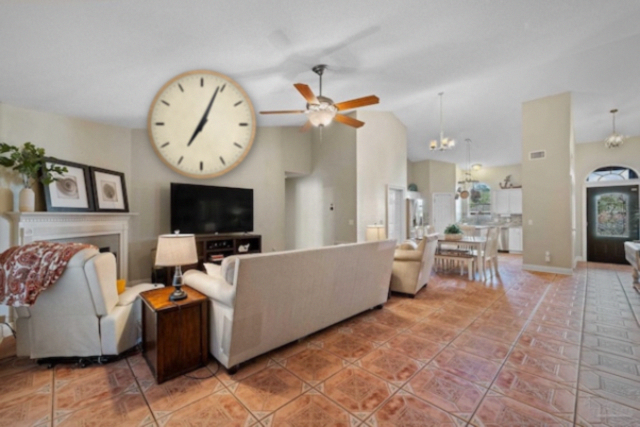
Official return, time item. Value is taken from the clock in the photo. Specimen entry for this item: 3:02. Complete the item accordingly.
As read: 7:04
